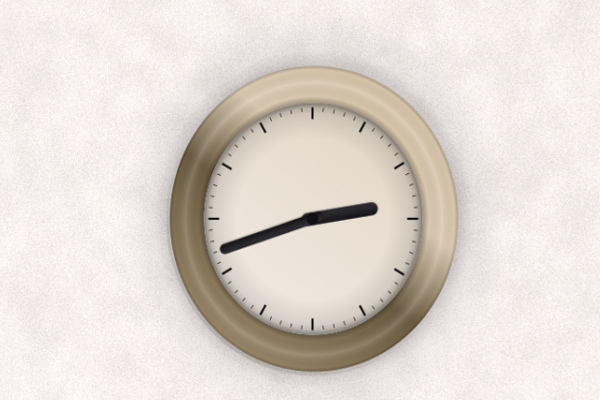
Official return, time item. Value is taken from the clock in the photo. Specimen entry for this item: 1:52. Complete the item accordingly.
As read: 2:42
